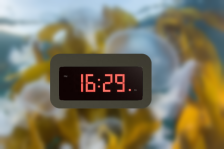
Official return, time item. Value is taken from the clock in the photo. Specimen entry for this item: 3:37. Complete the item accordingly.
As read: 16:29
